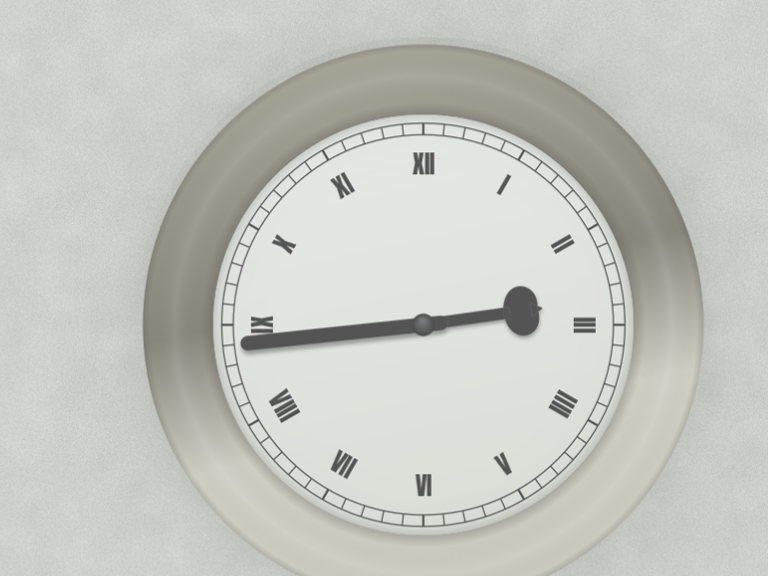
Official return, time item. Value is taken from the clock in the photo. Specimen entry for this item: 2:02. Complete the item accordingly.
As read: 2:44
